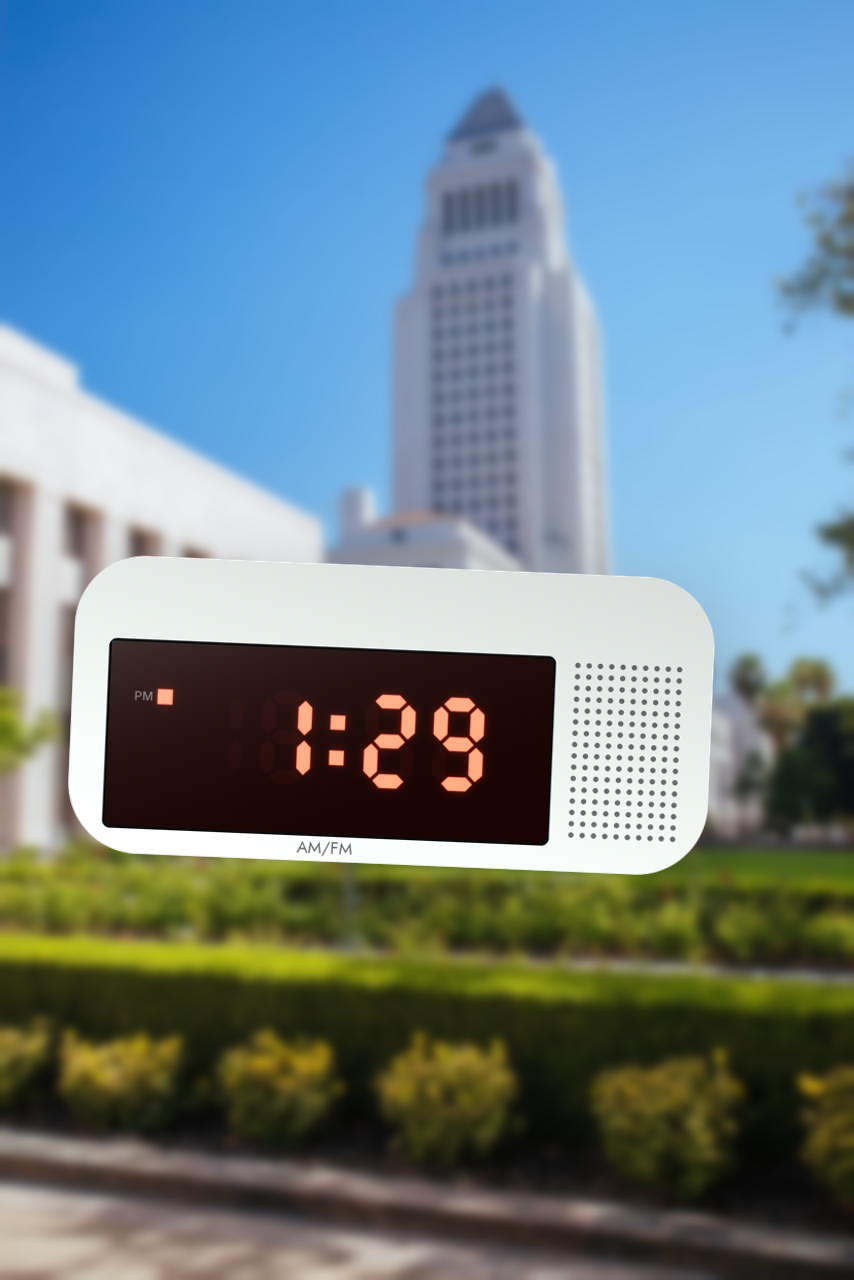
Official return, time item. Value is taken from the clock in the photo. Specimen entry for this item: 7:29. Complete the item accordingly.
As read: 1:29
